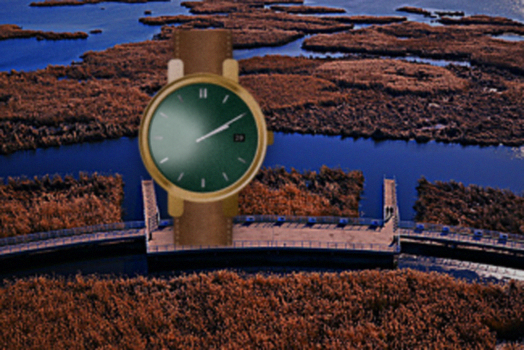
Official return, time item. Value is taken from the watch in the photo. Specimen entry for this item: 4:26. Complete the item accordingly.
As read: 2:10
